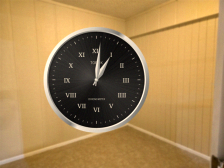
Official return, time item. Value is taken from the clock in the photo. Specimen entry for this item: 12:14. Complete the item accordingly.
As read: 1:01
